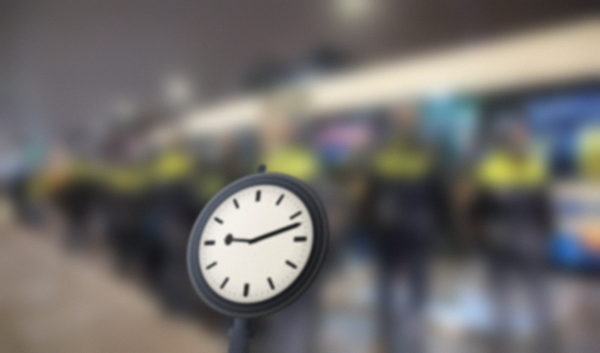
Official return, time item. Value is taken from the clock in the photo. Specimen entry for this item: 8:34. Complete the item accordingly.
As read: 9:12
